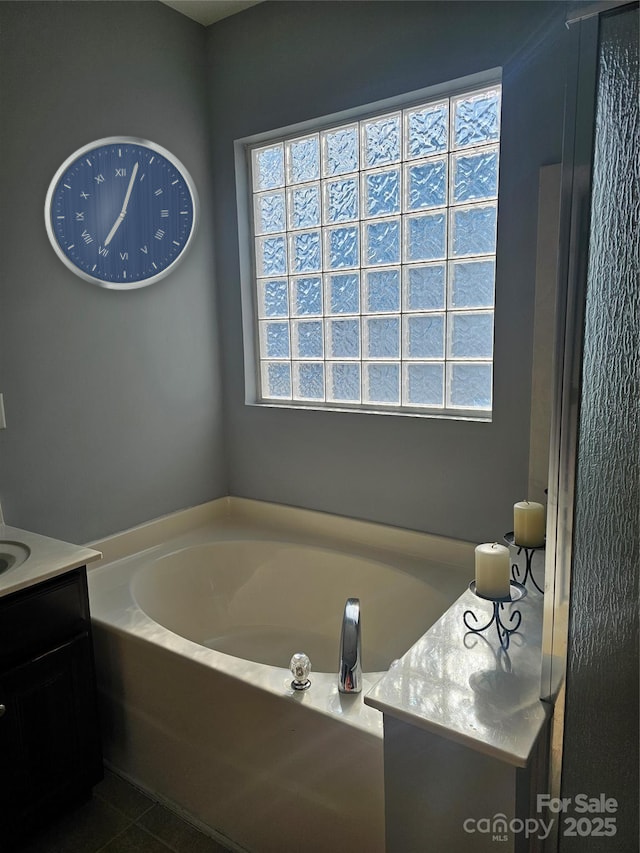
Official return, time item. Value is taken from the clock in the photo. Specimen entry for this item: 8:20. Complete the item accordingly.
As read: 7:03
